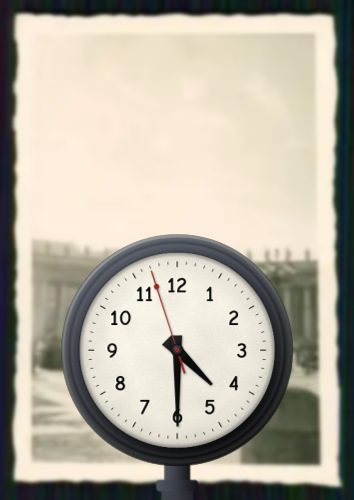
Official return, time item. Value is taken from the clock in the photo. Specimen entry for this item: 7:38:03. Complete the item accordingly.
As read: 4:29:57
